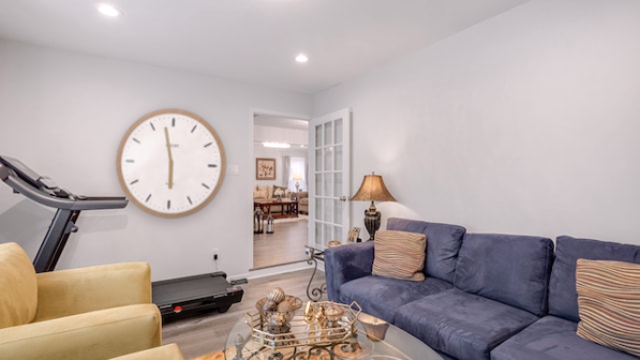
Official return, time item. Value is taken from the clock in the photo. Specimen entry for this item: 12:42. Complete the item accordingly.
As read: 5:58
